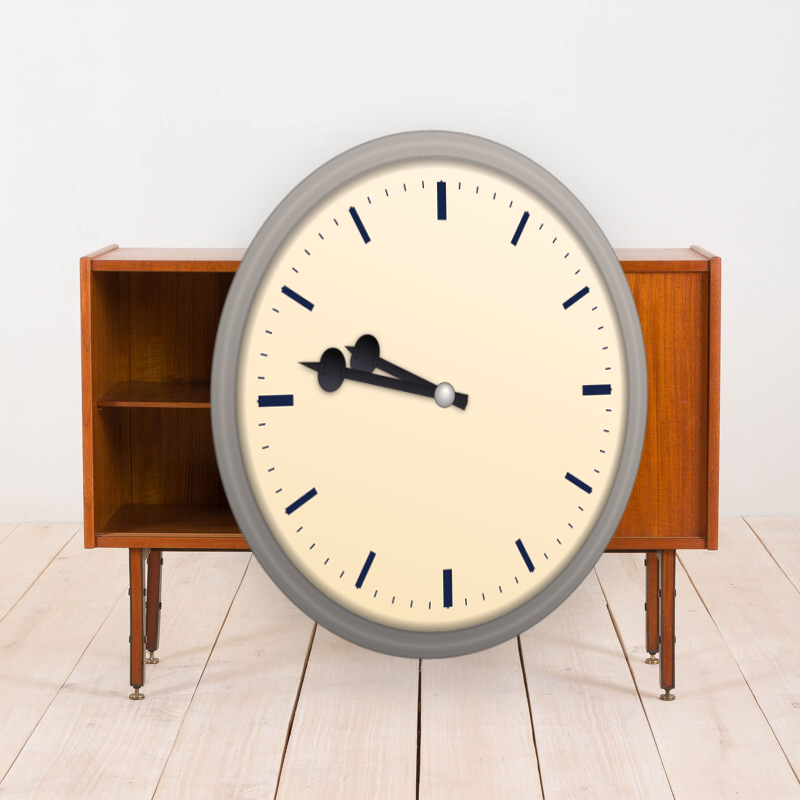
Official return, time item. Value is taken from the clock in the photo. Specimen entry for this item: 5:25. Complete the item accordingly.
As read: 9:47
